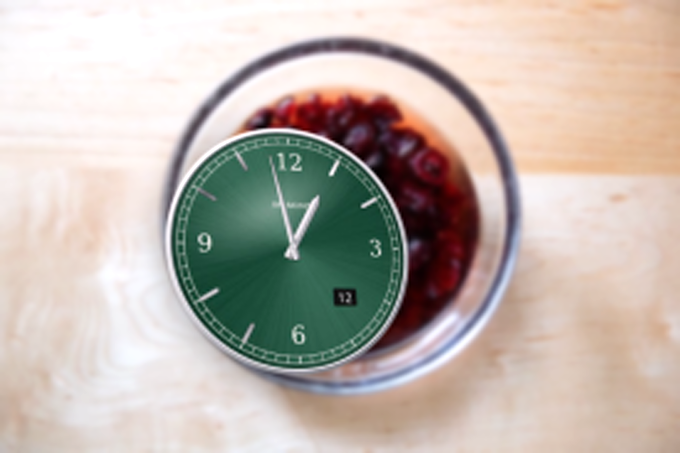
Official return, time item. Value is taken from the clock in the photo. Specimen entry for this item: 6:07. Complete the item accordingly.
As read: 12:58
